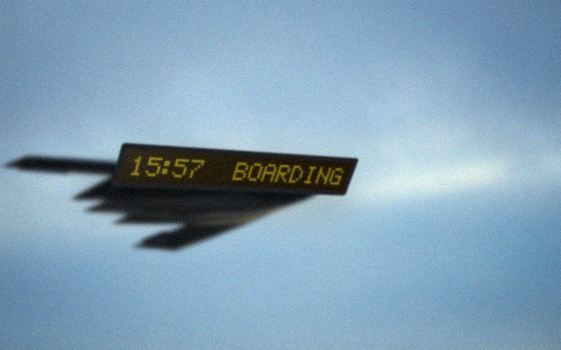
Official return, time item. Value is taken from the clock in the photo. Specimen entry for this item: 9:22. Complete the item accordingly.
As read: 15:57
